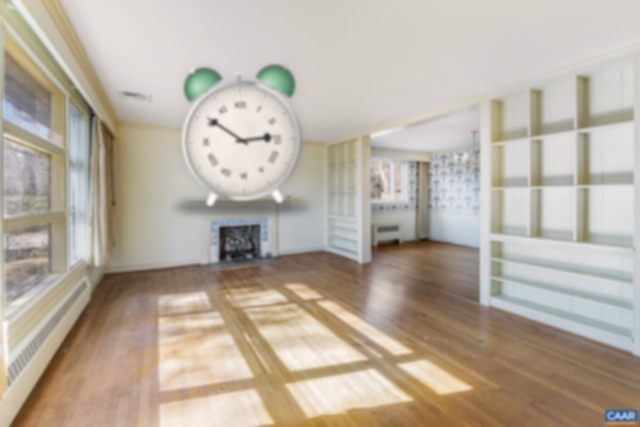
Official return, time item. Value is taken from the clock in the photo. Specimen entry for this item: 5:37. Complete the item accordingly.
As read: 2:51
